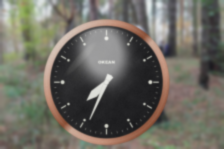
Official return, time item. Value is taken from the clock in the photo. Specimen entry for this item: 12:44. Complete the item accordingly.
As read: 7:34
